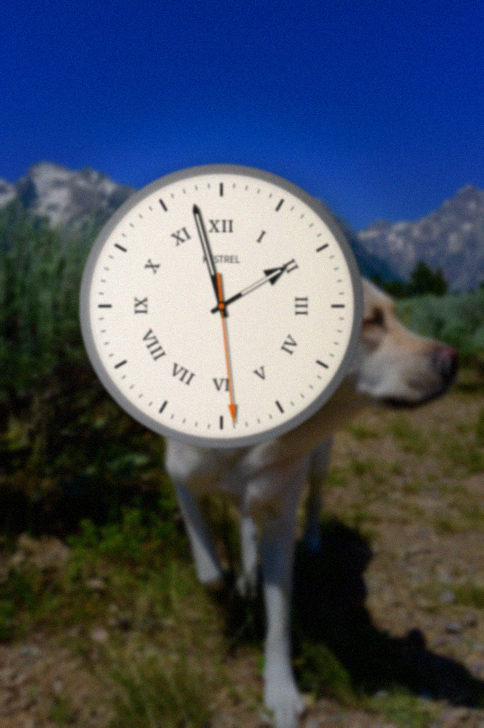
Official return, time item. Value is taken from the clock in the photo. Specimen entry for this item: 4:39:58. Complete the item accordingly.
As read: 1:57:29
